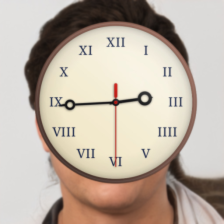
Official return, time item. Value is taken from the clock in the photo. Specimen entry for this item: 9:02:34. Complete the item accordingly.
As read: 2:44:30
